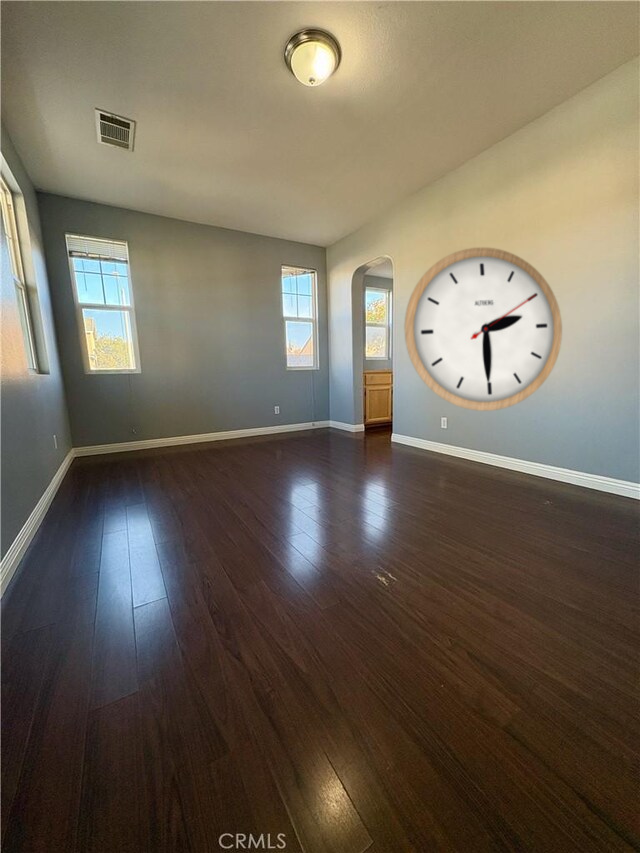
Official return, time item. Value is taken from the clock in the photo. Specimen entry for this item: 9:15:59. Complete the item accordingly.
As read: 2:30:10
